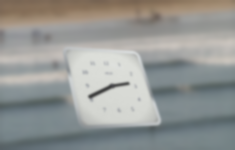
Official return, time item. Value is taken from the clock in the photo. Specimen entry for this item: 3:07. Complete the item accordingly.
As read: 2:41
